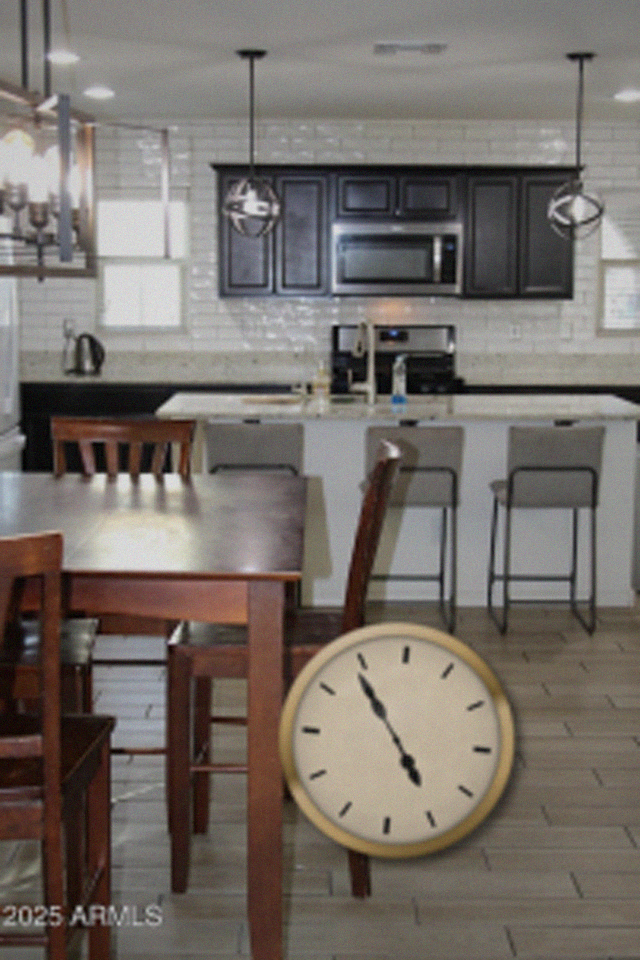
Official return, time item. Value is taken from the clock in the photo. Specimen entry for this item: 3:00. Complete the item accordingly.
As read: 4:54
